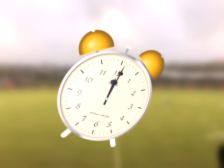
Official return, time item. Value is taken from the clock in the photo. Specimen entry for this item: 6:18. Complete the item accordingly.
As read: 12:01
